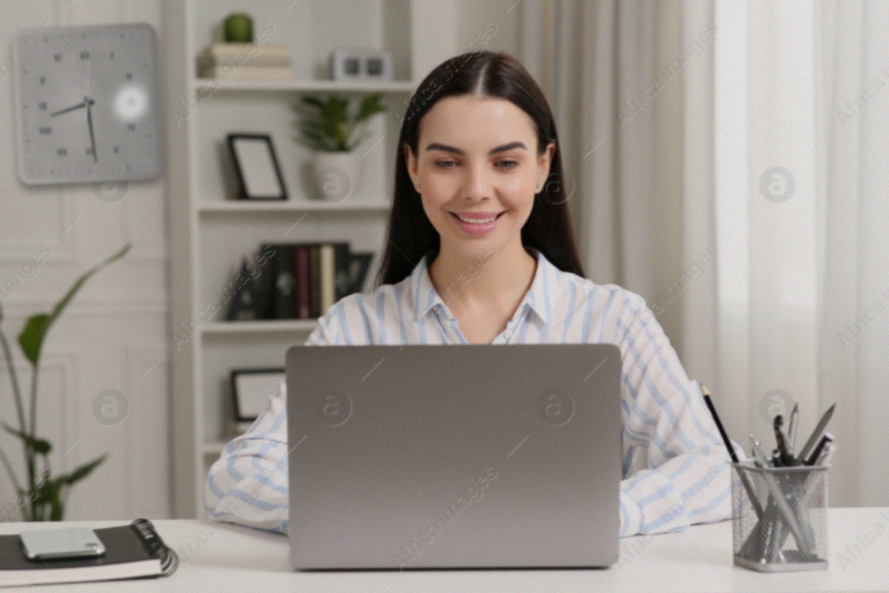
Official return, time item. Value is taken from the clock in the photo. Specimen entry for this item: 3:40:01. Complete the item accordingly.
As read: 8:29:01
